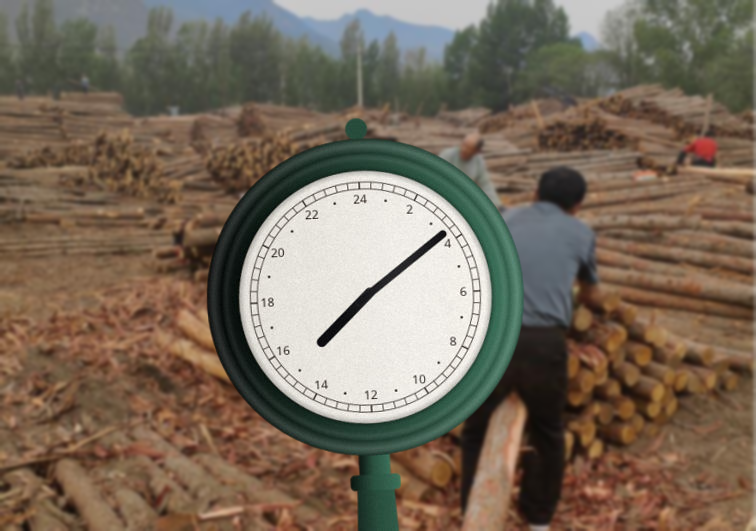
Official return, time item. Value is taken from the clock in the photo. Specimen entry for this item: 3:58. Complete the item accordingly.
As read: 15:09
